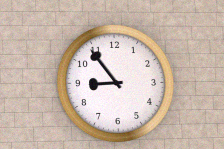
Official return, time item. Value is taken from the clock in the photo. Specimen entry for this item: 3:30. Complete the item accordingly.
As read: 8:54
